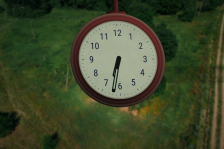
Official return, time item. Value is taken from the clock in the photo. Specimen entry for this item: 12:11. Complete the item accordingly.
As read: 6:32
